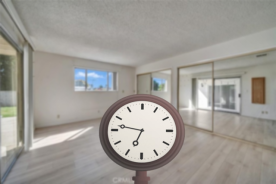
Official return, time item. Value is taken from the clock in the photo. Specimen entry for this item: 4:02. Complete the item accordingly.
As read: 6:47
